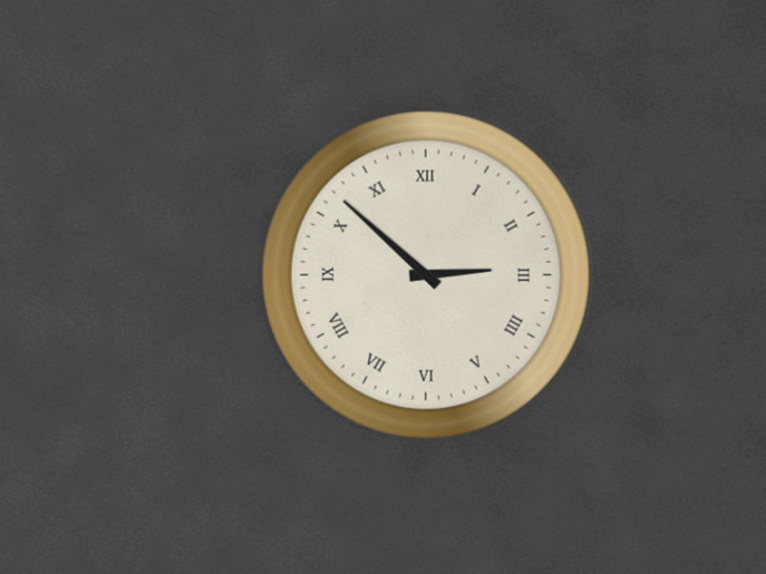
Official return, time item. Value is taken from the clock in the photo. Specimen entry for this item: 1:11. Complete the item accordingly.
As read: 2:52
